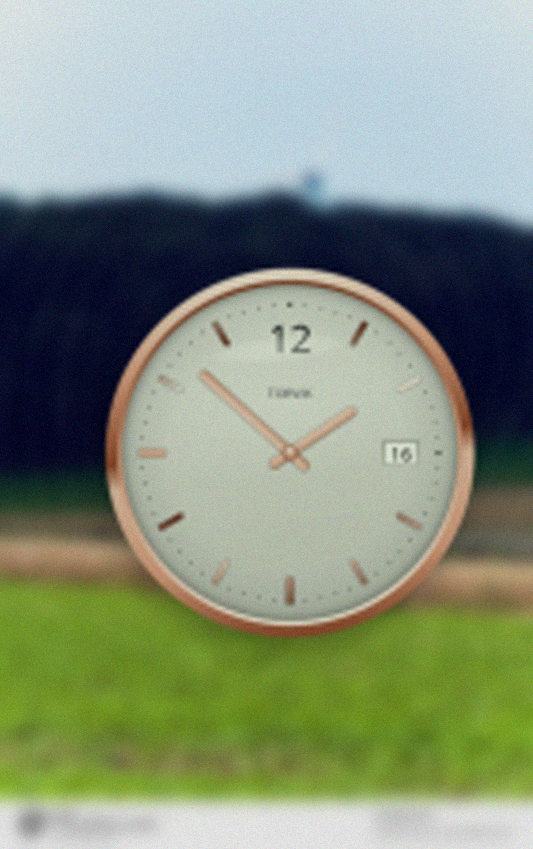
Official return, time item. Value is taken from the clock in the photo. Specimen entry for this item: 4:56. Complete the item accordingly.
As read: 1:52
